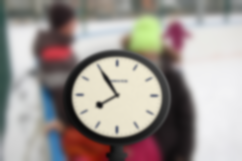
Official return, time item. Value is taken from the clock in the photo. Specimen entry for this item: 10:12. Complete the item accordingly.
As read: 7:55
